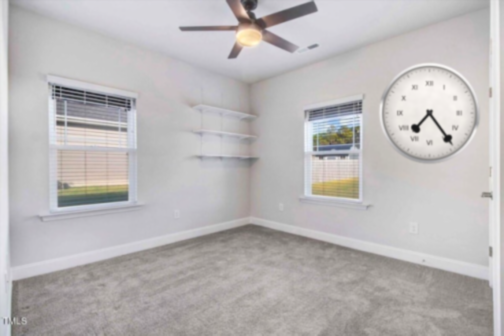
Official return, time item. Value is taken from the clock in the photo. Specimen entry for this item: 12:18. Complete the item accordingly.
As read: 7:24
